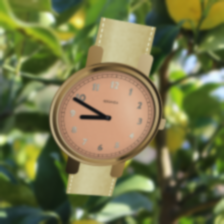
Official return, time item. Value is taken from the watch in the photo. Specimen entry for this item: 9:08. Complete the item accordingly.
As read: 8:49
